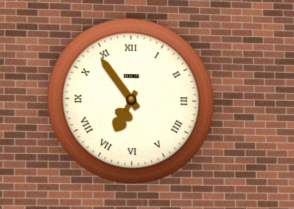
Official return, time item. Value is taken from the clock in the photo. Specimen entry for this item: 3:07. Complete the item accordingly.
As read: 6:54
